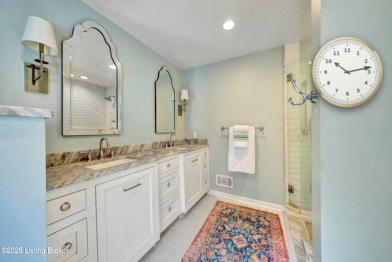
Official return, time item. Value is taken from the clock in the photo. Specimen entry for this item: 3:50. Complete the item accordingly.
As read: 10:13
